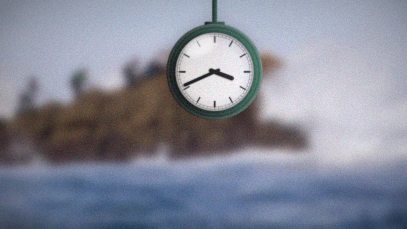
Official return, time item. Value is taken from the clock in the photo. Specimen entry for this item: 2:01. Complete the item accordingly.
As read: 3:41
